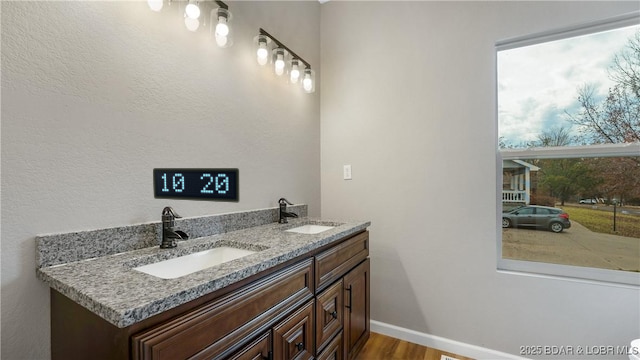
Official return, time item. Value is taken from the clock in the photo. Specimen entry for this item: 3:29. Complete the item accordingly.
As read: 10:20
